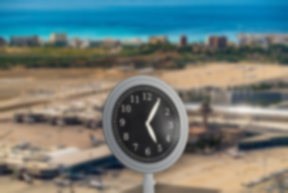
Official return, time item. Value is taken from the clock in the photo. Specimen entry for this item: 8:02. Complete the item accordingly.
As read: 5:05
